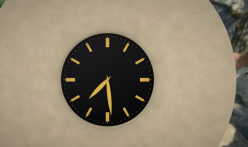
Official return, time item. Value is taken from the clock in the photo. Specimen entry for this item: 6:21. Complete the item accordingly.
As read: 7:29
